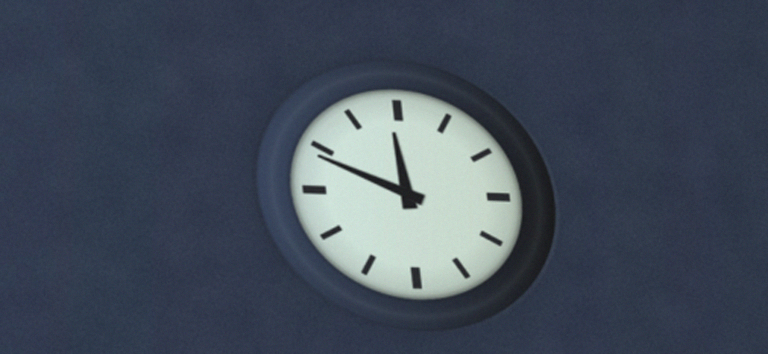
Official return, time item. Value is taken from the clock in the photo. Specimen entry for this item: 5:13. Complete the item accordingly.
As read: 11:49
